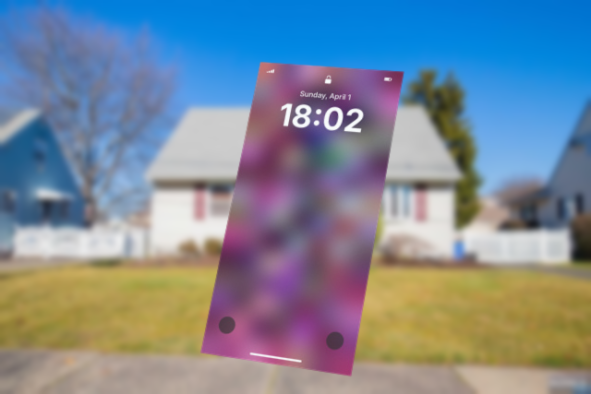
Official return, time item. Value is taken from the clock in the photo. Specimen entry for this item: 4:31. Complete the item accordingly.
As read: 18:02
